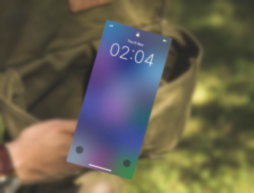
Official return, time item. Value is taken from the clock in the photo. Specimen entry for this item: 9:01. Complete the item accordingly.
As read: 2:04
